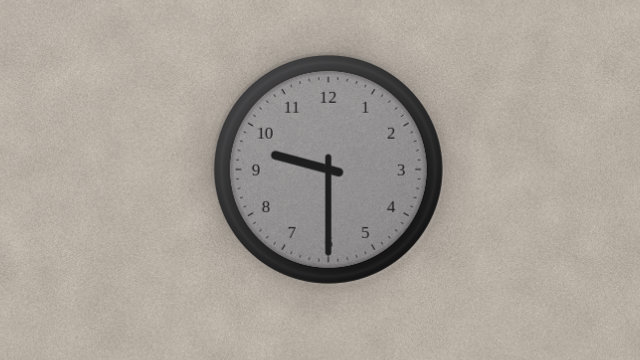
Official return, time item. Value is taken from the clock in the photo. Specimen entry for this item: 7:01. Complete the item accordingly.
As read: 9:30
